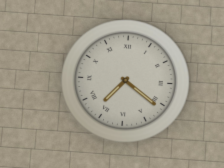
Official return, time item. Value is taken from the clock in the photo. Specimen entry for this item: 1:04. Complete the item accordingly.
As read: 7:21
